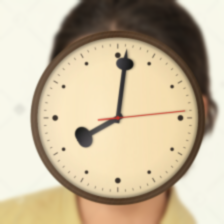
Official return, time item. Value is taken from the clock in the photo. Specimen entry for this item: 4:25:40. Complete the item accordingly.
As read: 8:01:14
